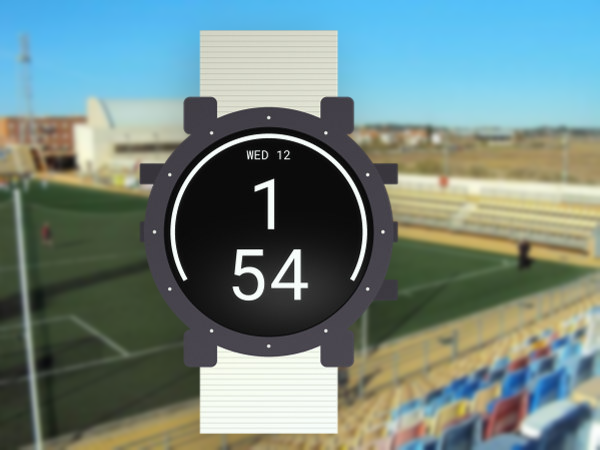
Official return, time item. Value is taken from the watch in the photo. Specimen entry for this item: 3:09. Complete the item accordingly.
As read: 1:54
